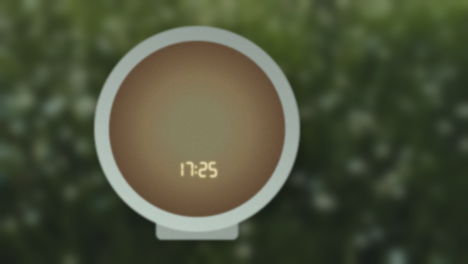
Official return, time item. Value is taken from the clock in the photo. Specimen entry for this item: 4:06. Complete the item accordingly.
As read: 17:25
